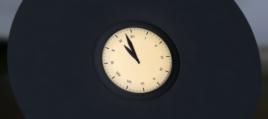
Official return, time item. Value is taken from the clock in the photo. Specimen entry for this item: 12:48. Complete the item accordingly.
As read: 10:58
